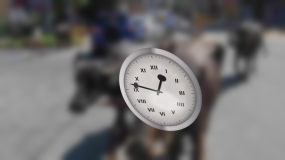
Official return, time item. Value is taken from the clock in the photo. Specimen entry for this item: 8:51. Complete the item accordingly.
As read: 12:47
